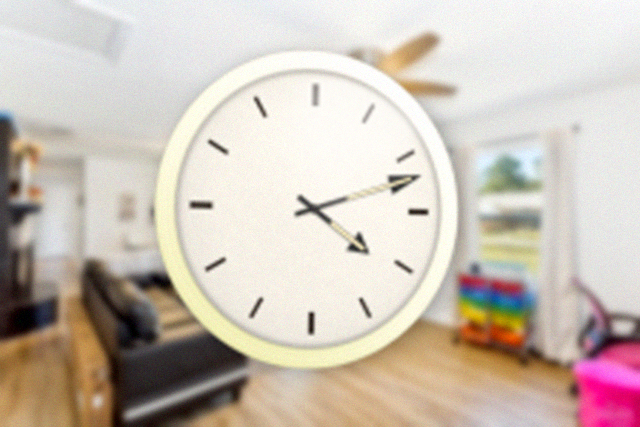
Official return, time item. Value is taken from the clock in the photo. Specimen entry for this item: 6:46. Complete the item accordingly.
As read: 4:12
